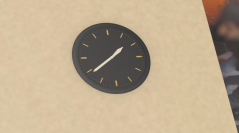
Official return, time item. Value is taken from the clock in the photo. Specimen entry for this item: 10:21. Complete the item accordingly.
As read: 1:39
